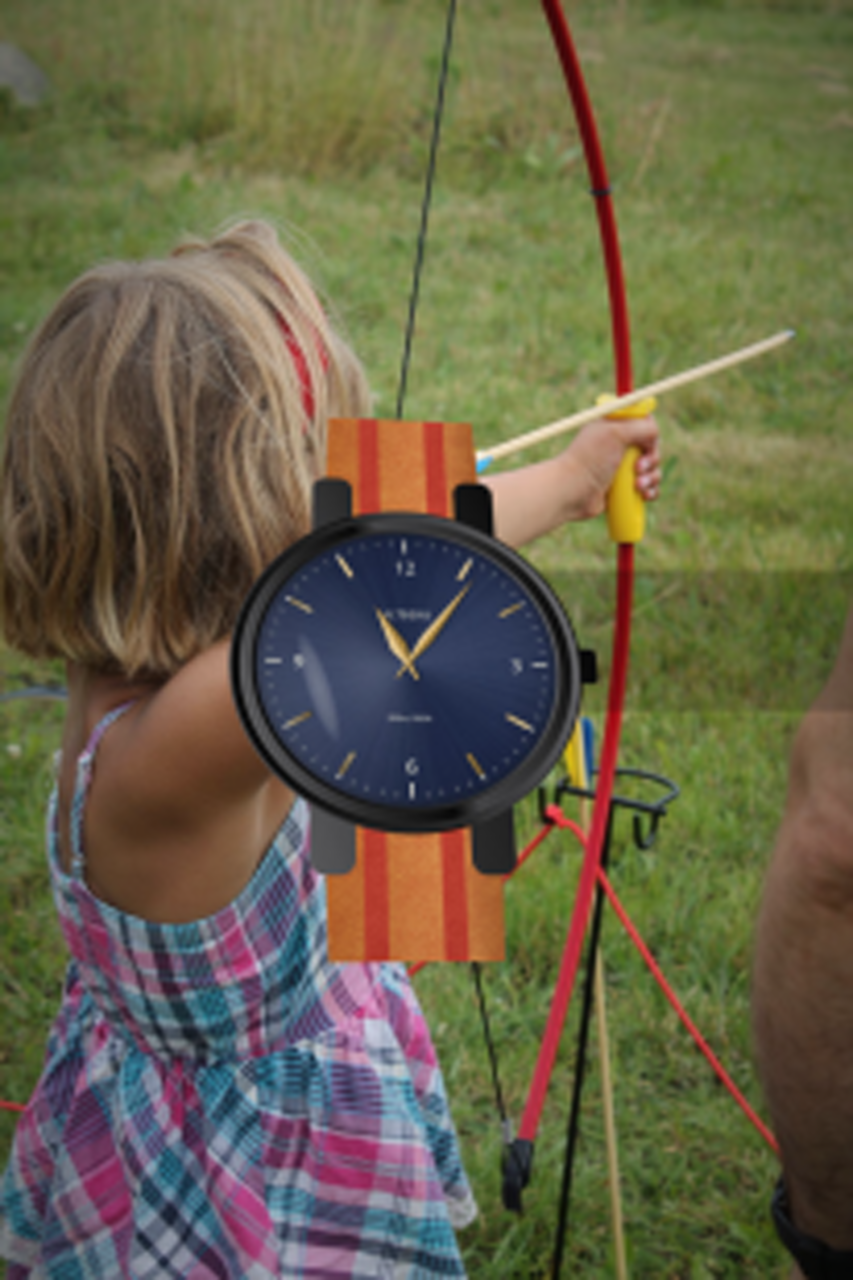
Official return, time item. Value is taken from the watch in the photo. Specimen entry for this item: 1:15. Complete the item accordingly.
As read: 11:06
